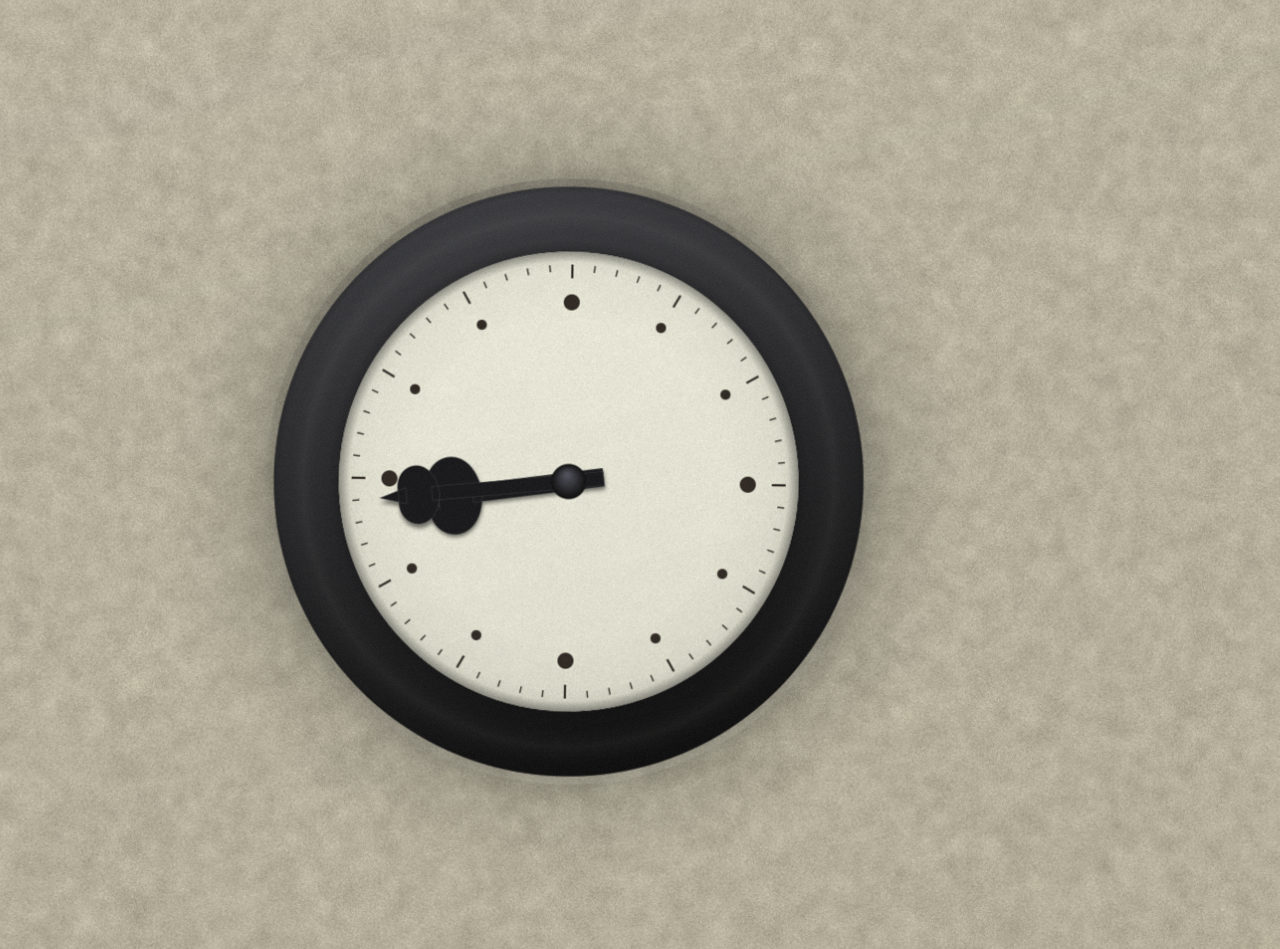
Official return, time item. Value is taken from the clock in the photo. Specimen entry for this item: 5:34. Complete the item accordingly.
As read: 8:44
